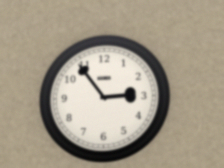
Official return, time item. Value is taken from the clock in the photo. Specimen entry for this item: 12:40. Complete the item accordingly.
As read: 2:54
